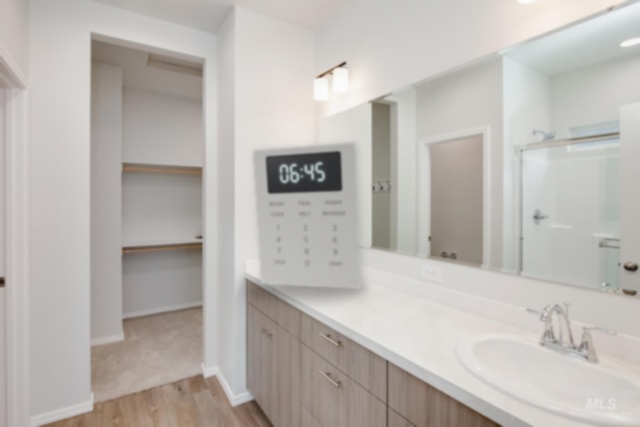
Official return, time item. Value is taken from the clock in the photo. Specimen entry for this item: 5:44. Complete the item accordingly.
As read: 6:45
